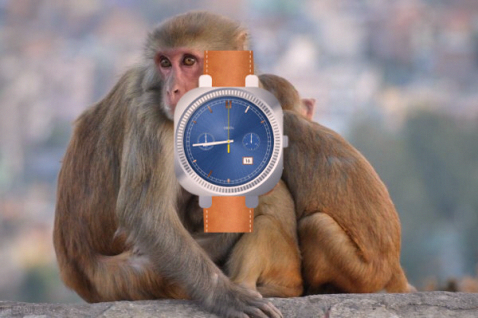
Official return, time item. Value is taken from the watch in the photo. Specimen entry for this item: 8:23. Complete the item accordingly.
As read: 8:44
